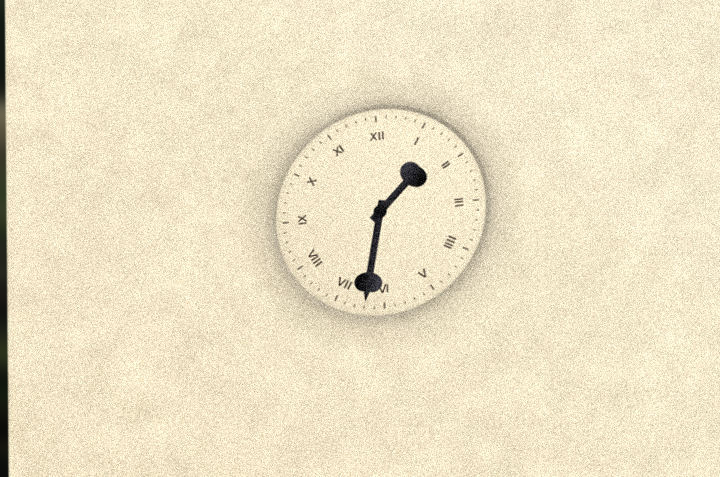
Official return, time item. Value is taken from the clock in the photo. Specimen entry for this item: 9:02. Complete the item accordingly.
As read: 1:32
